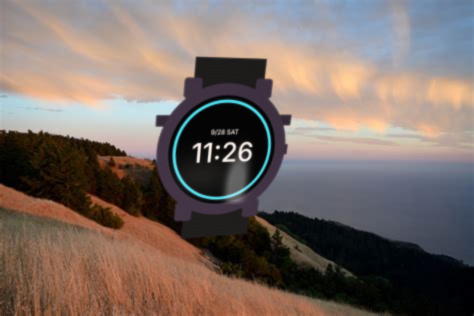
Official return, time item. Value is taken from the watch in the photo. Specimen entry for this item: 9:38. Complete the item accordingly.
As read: 11:26
